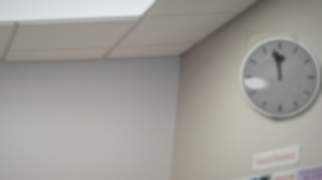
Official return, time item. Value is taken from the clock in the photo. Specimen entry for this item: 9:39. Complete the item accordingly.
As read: 11:58
